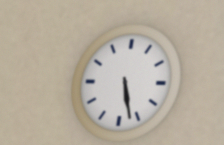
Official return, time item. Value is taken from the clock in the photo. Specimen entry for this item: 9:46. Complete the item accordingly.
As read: 5:27
